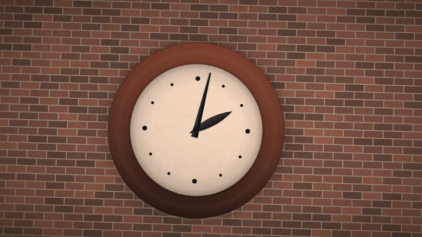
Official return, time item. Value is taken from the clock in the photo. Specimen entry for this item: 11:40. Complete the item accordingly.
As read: 2:02
